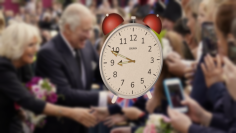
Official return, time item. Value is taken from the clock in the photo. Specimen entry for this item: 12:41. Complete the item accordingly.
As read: 8:49
